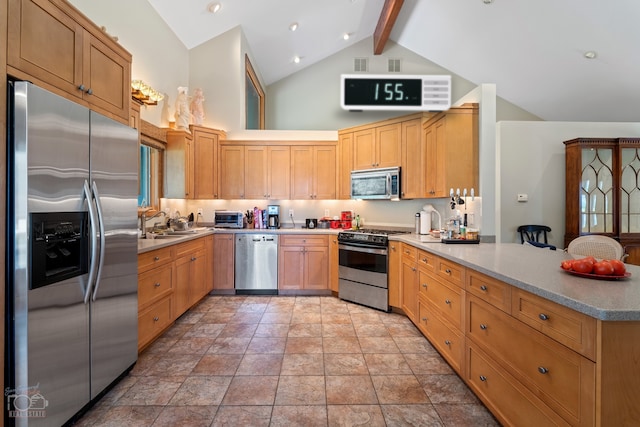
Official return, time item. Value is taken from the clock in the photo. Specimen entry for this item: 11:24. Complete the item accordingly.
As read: 1:55
